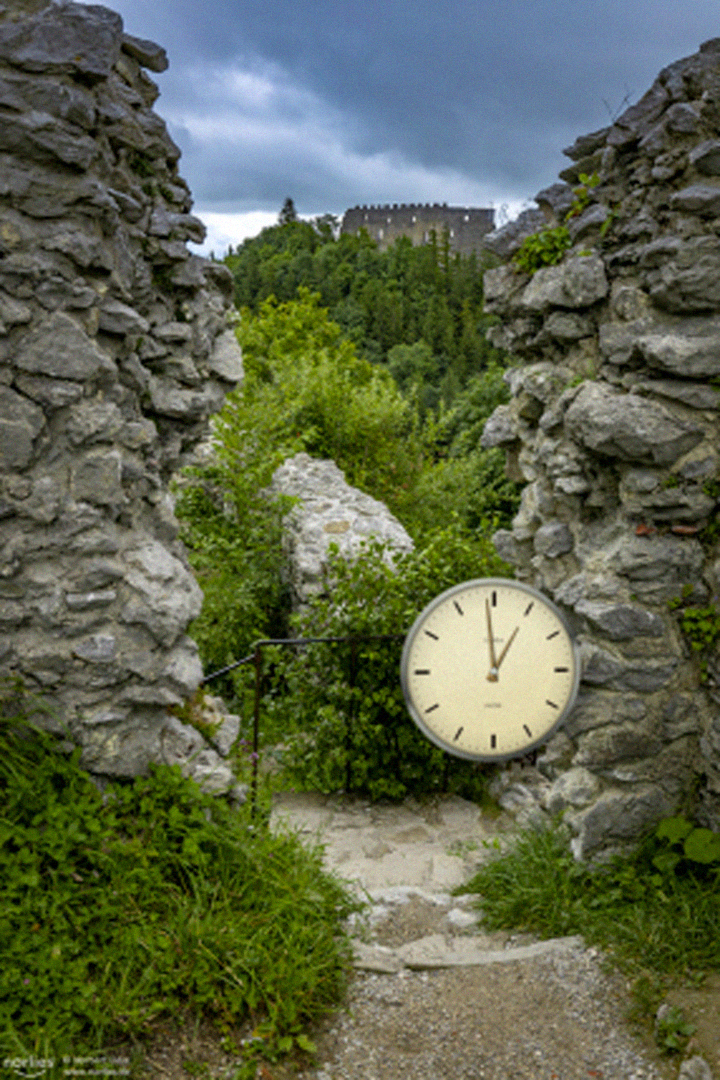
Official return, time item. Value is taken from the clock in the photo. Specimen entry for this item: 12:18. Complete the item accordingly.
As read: 12:59
